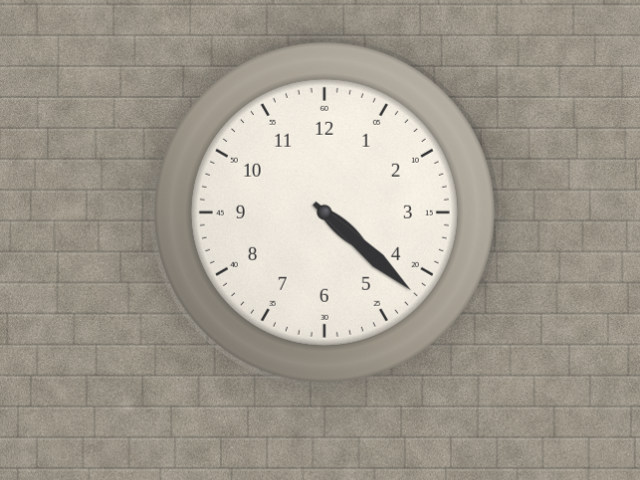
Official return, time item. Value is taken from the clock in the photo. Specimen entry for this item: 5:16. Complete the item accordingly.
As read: 4:22
